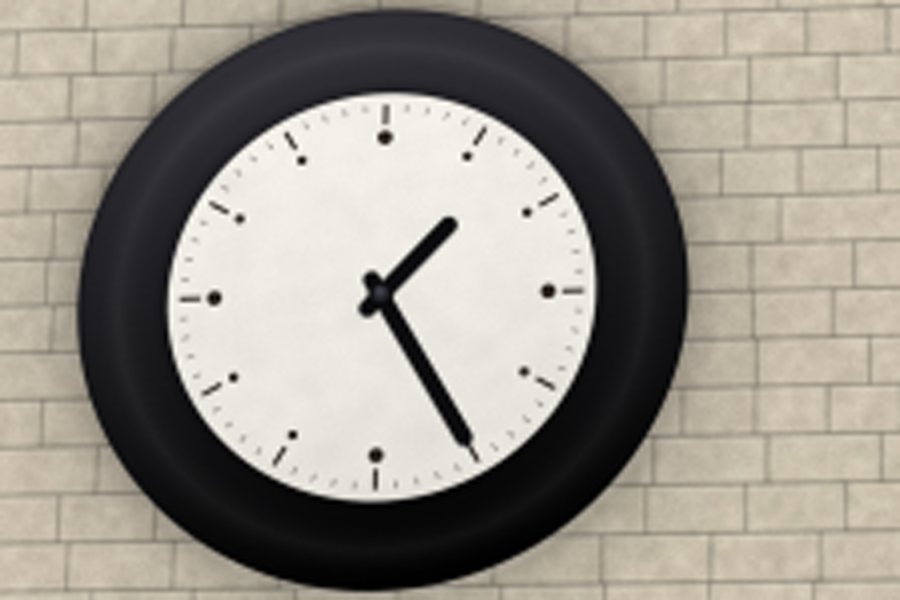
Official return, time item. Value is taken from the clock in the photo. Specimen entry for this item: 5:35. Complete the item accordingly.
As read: 1:25
